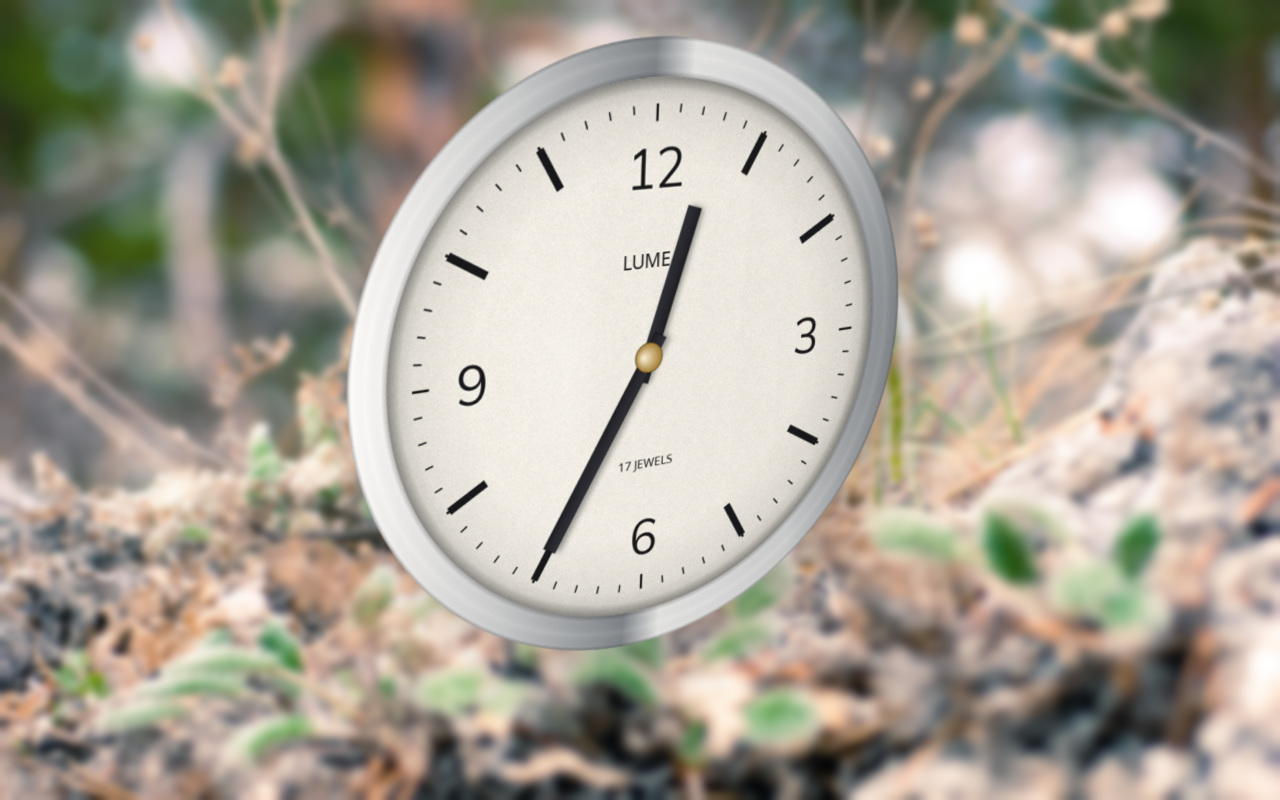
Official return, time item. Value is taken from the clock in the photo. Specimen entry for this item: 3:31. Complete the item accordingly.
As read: 12:35
